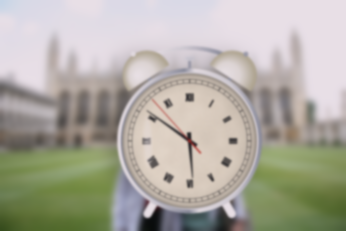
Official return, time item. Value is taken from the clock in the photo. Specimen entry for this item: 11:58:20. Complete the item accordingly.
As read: 5:50:53
